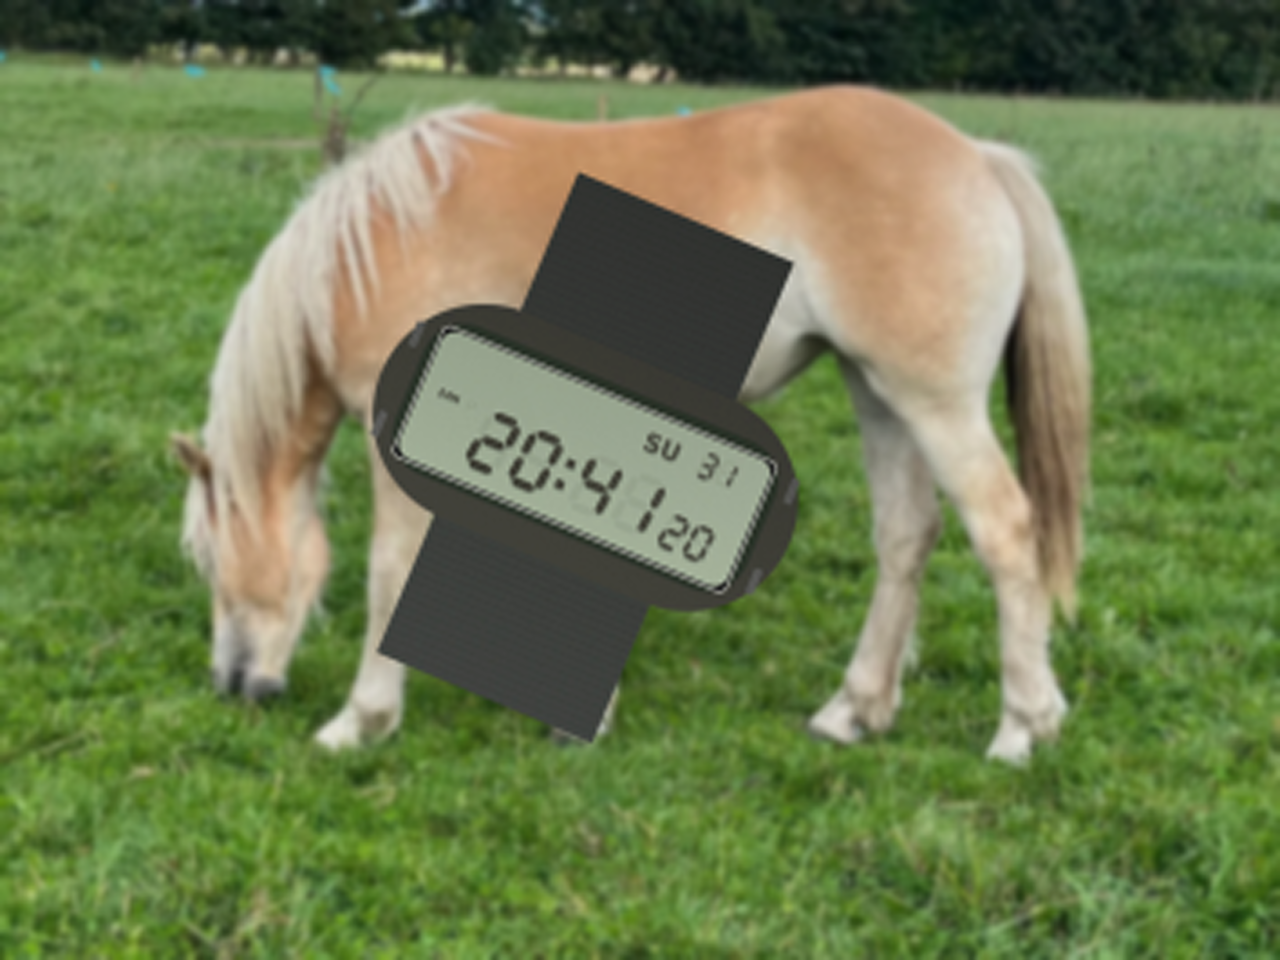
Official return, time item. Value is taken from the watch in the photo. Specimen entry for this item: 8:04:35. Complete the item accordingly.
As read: 20:41:20
